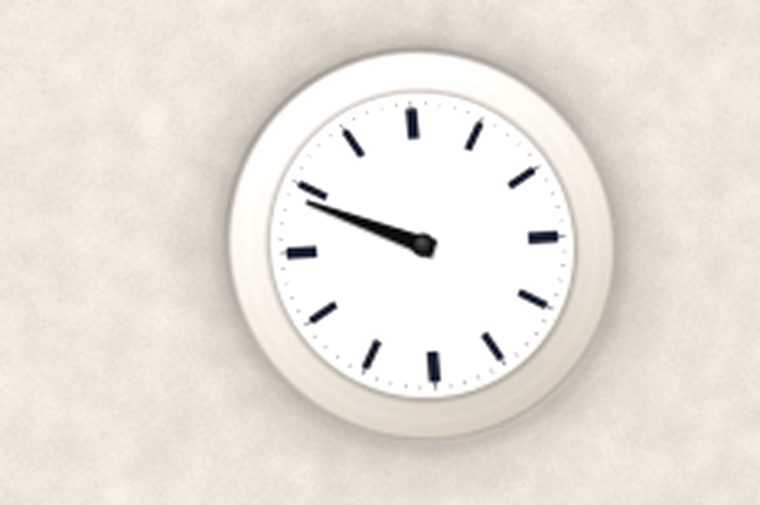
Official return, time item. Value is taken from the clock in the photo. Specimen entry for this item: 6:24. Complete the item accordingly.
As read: 9:49
